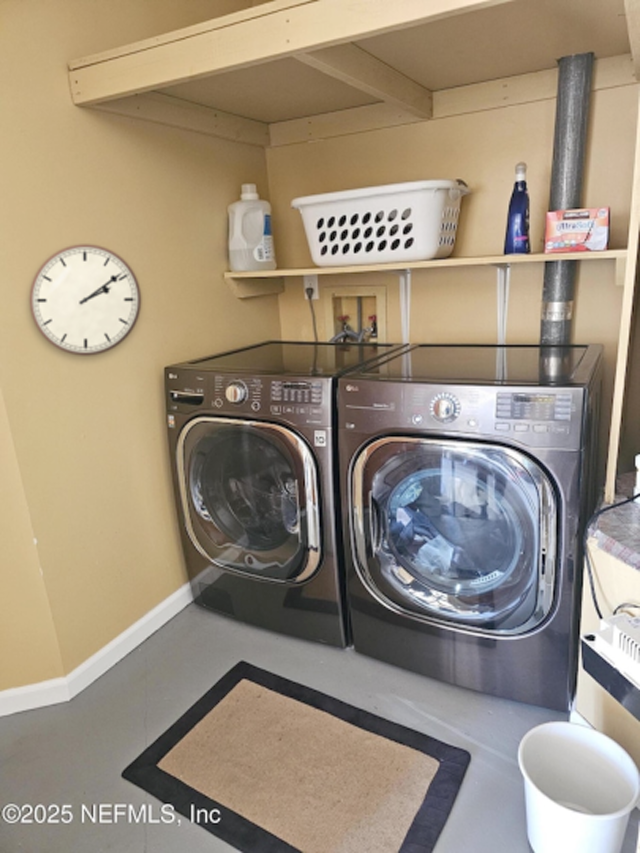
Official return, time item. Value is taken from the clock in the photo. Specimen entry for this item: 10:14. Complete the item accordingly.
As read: 2:09
